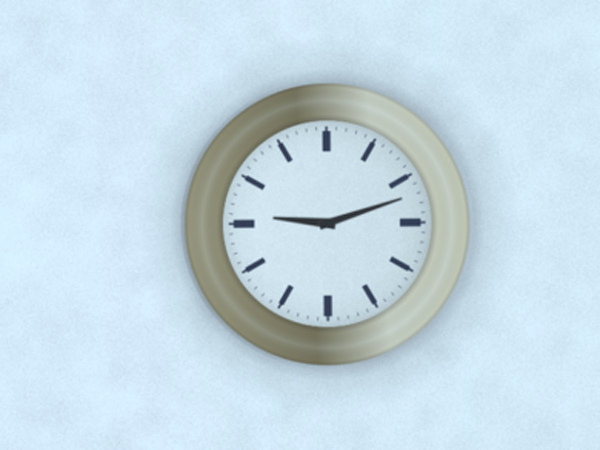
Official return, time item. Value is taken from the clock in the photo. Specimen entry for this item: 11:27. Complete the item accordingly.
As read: 9:12
